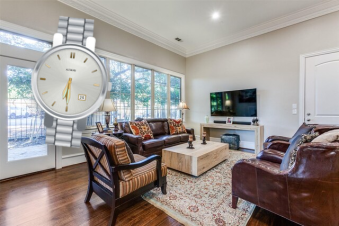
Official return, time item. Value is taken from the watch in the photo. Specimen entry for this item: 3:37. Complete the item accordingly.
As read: 6:30
